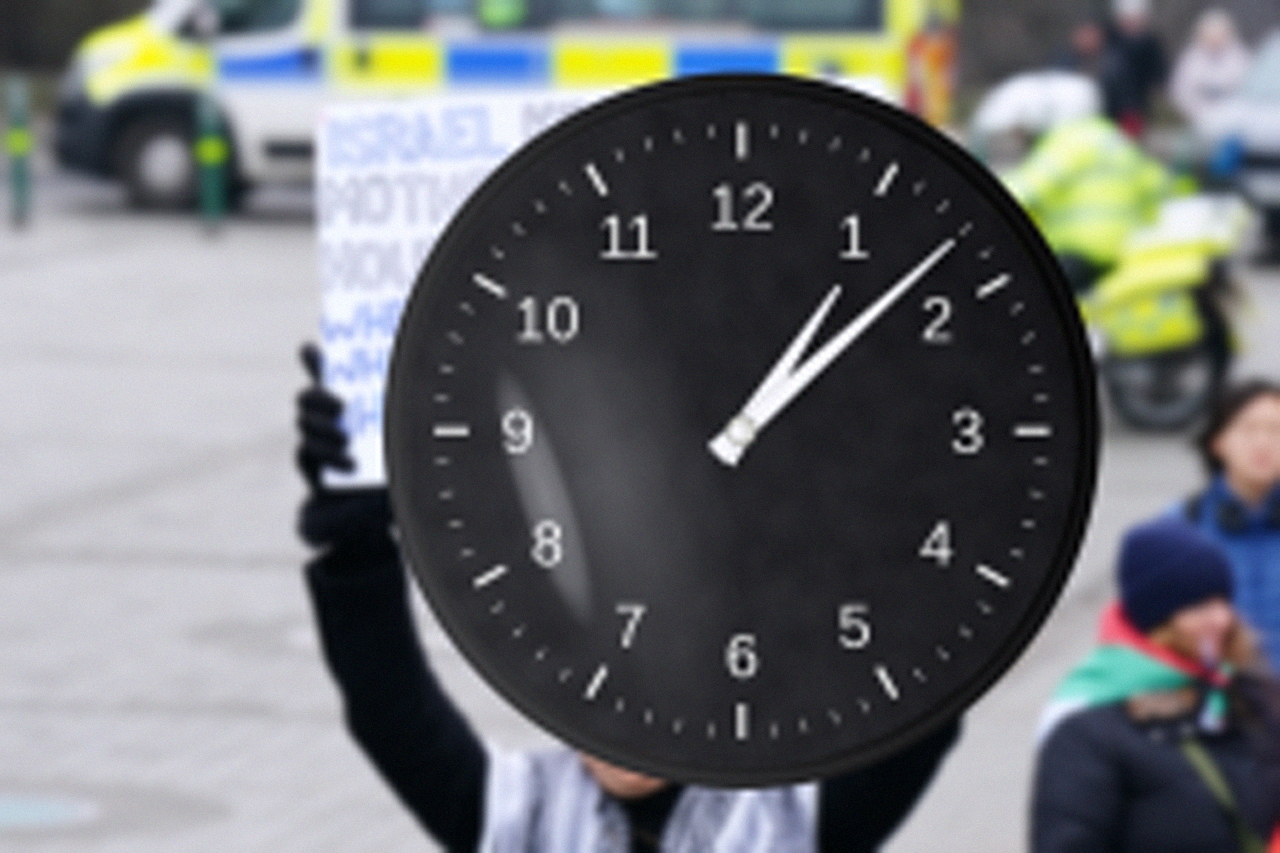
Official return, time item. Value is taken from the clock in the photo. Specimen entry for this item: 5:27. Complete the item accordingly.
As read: 1:08
